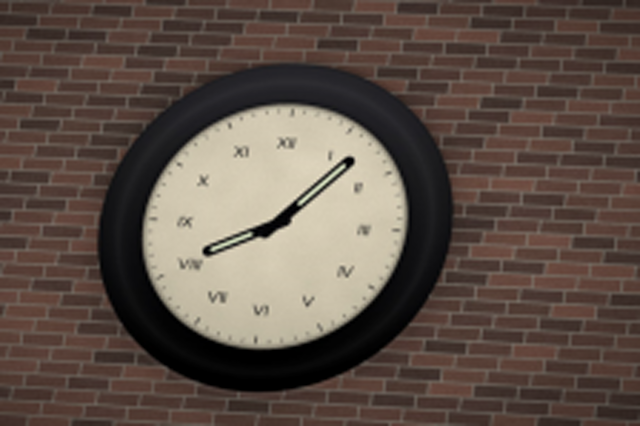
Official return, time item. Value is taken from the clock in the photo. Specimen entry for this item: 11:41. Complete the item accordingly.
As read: 8:07
